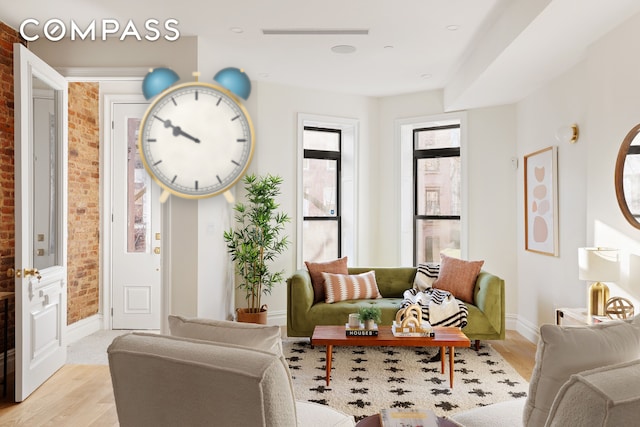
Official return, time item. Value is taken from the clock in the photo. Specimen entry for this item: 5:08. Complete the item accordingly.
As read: 9:50
